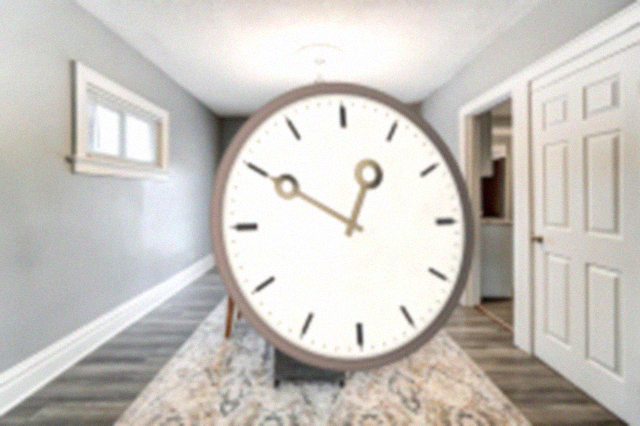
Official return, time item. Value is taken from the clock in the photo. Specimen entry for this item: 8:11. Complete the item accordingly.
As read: 12:50
